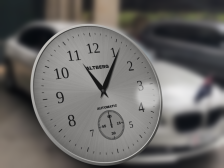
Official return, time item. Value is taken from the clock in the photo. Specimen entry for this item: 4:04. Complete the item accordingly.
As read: 11:06
